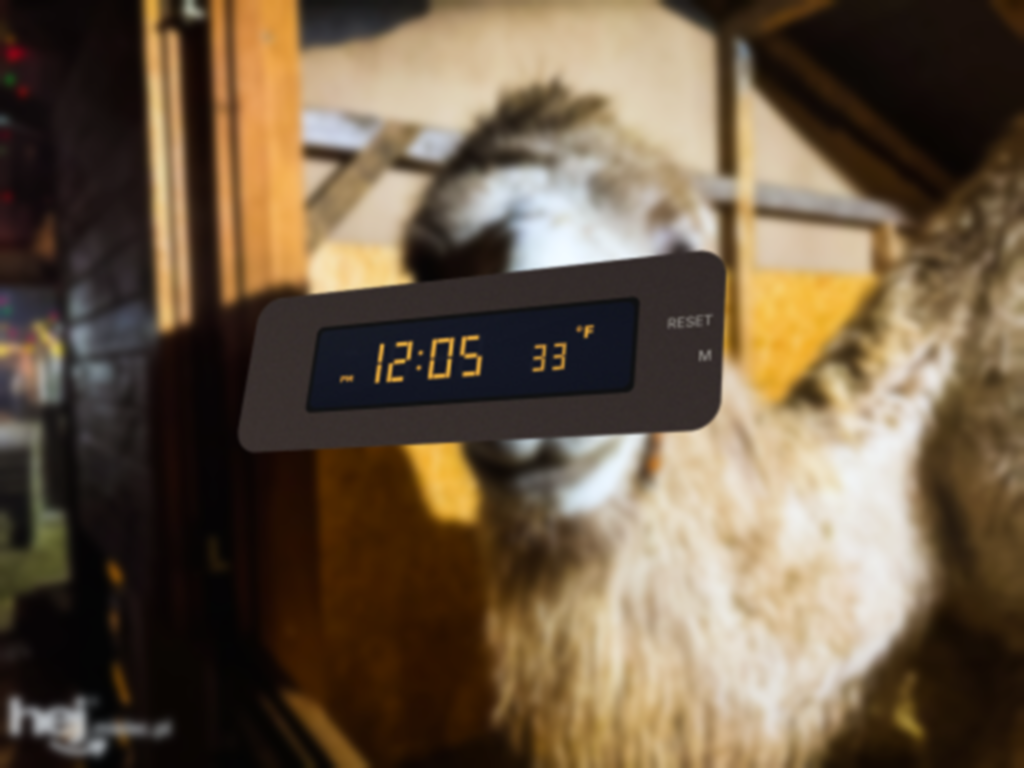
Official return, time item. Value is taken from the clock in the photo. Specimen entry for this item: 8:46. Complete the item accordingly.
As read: 12:05
